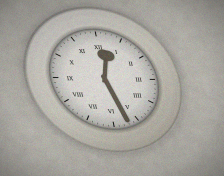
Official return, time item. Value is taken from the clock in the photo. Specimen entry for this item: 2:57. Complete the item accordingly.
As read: 12:27
